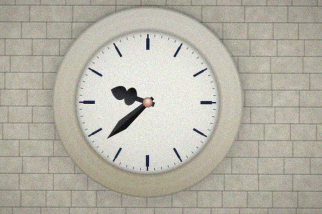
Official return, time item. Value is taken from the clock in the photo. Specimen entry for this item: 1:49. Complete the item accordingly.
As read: 9:38
